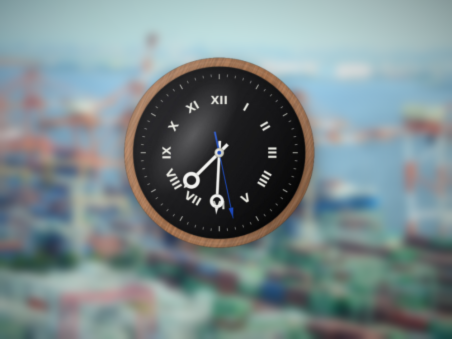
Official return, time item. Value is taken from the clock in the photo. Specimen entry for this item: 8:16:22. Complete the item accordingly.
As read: 7:30:28
